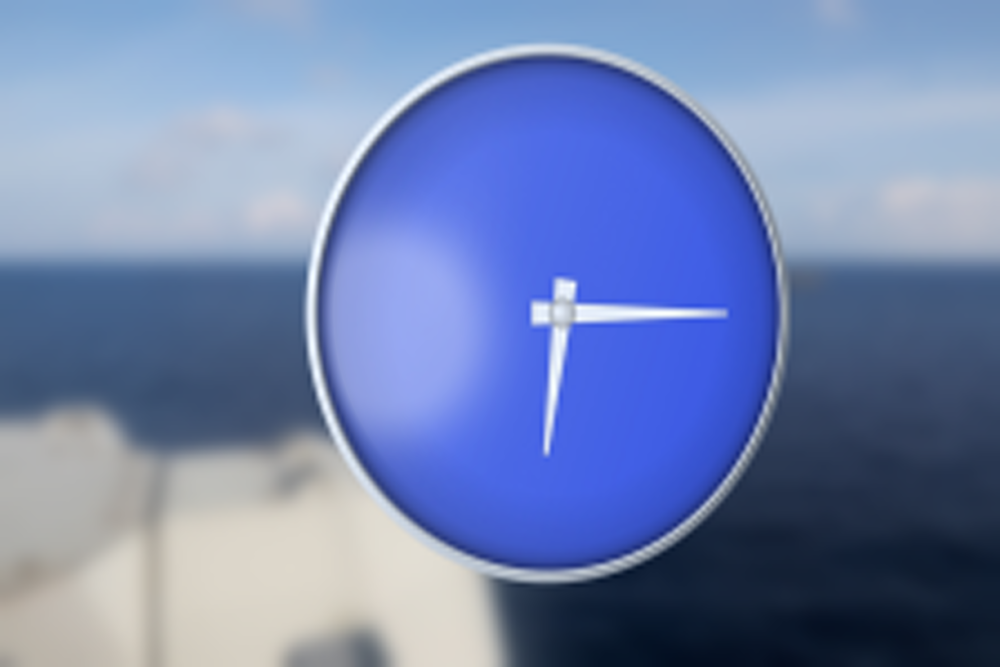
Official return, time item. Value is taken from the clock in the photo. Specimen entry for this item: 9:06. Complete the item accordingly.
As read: 6:15
